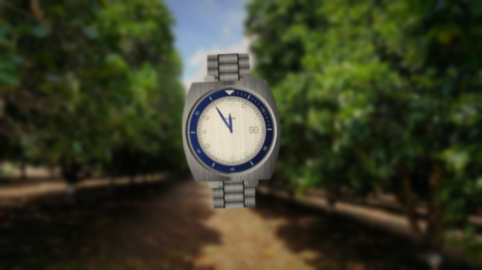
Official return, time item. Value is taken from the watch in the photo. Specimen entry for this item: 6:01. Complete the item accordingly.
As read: 11:55
